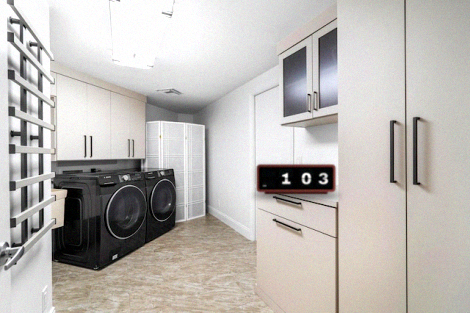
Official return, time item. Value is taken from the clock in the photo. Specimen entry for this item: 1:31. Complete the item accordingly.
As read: 1:03
